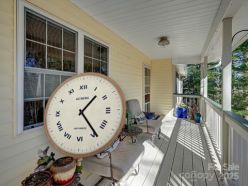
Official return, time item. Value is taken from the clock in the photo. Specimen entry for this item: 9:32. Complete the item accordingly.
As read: 1:24
